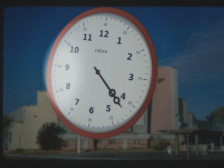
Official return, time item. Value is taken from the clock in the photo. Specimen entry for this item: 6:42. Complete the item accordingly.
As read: 4:22
